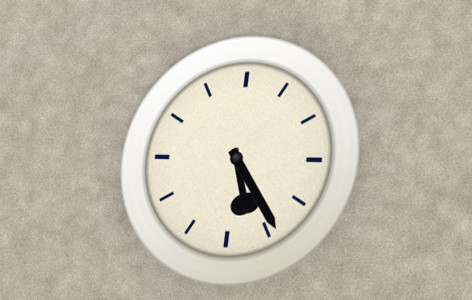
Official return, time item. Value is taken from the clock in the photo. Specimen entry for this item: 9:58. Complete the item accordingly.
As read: 5:24
